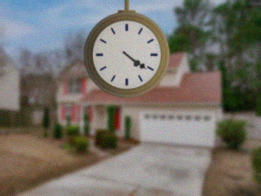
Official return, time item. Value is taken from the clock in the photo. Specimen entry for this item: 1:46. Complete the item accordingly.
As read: 4:21
